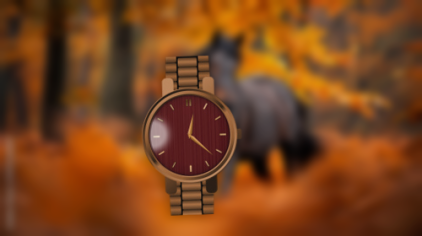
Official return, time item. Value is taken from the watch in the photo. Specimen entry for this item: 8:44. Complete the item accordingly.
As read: 12:22
